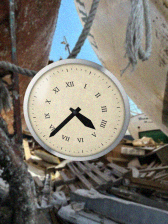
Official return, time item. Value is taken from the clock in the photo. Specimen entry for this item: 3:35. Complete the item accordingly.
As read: 4:39
